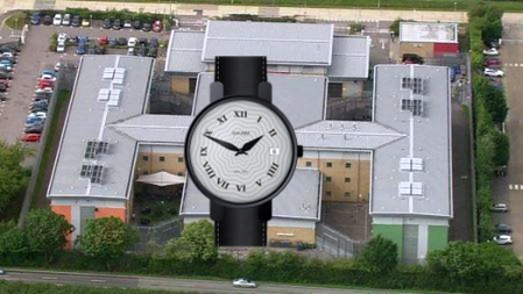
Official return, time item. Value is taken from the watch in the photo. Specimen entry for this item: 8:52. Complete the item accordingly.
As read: 1:49
